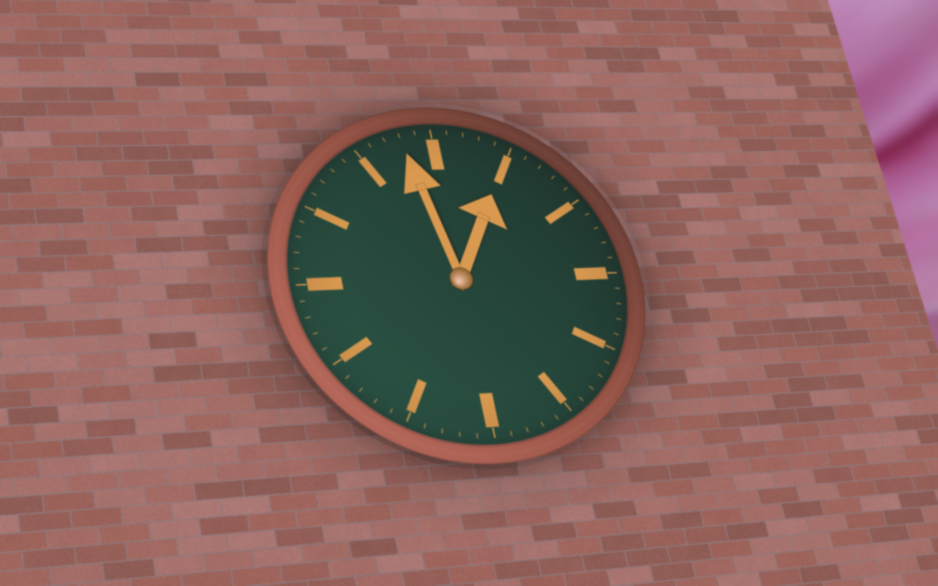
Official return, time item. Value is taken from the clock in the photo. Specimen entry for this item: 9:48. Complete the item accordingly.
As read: 12:58
